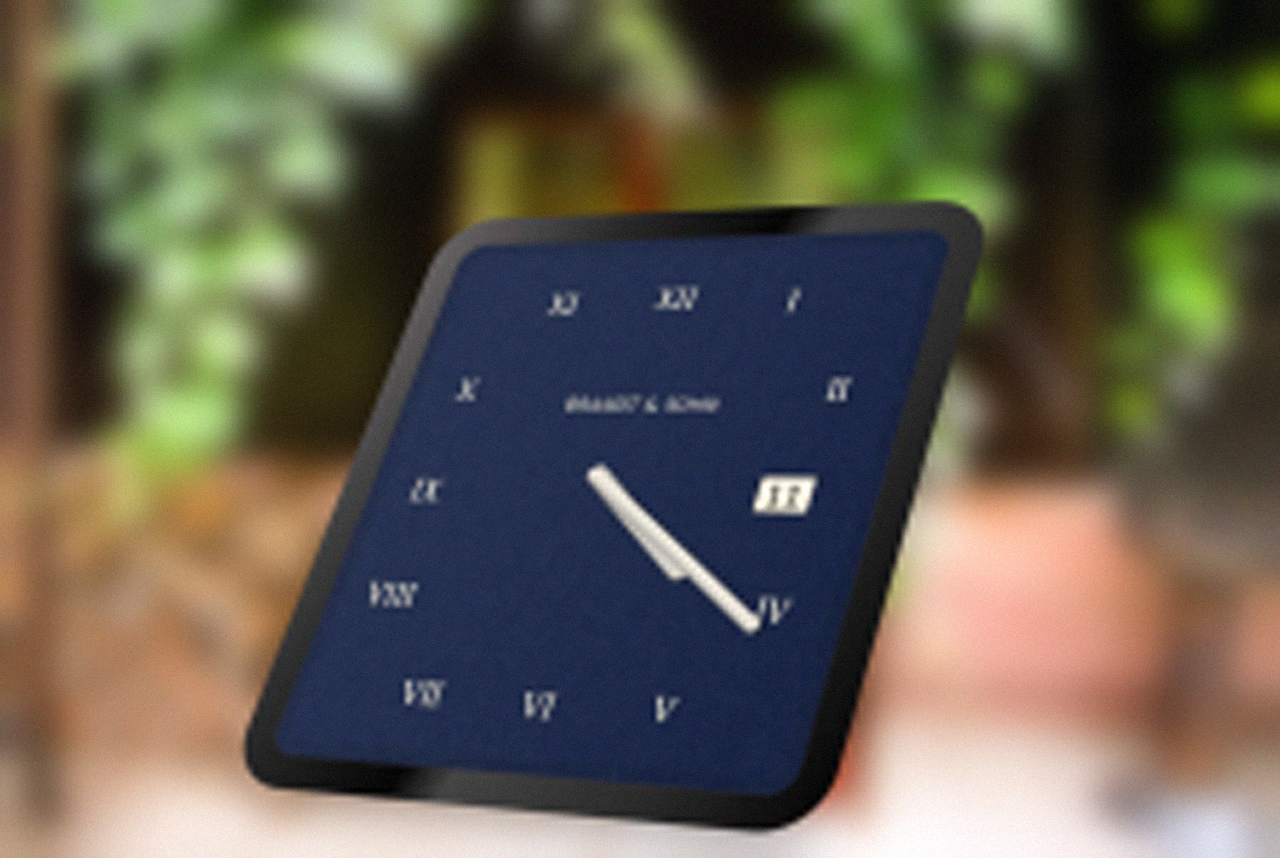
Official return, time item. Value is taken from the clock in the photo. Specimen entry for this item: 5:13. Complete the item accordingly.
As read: 4:21
